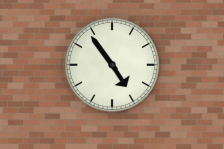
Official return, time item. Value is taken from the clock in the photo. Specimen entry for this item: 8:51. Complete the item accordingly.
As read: 4:54
